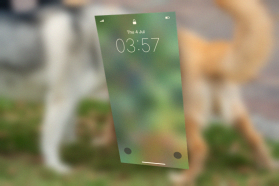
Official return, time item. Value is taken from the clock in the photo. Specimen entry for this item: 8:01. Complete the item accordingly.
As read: 3:57
